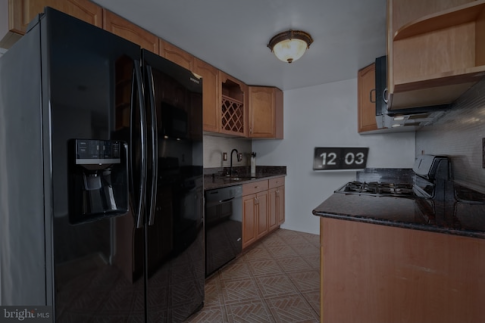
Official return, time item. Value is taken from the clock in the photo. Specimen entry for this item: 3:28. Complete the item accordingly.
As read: 12:03
